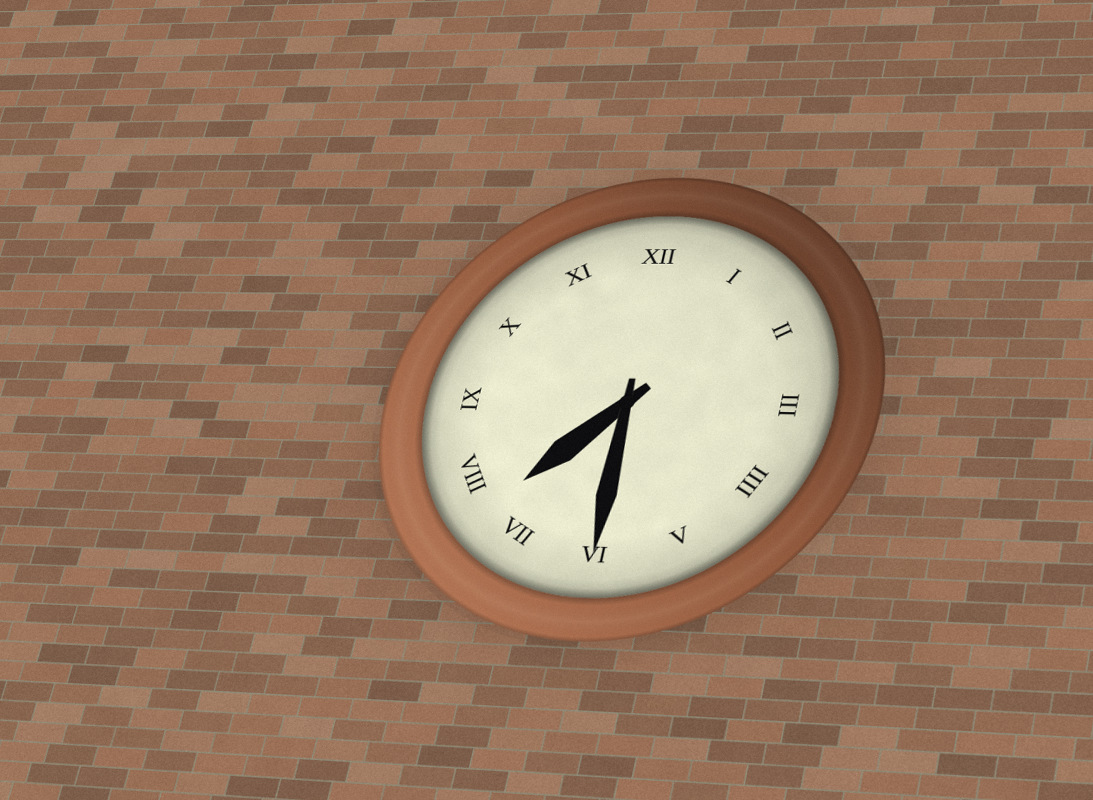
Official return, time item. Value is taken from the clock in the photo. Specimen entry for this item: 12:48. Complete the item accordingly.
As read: 7:30
